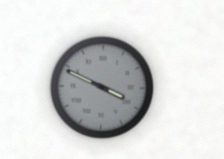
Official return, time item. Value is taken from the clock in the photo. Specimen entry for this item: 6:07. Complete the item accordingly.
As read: 3:49
